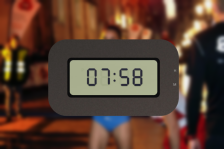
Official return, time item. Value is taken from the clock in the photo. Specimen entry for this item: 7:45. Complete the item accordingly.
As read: 7:58
